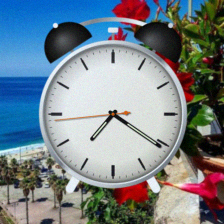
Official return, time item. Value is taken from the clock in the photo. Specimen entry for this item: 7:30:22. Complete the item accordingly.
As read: 7:20:44
